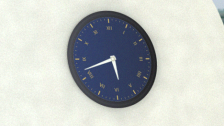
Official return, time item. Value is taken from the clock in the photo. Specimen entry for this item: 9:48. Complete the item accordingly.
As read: 5:42
